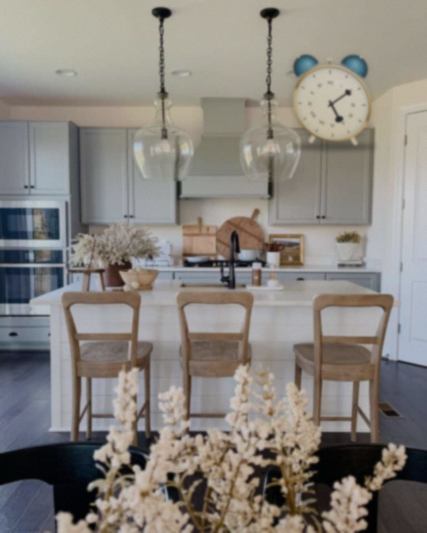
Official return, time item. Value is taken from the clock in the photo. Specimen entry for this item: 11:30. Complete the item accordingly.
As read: 5:09
